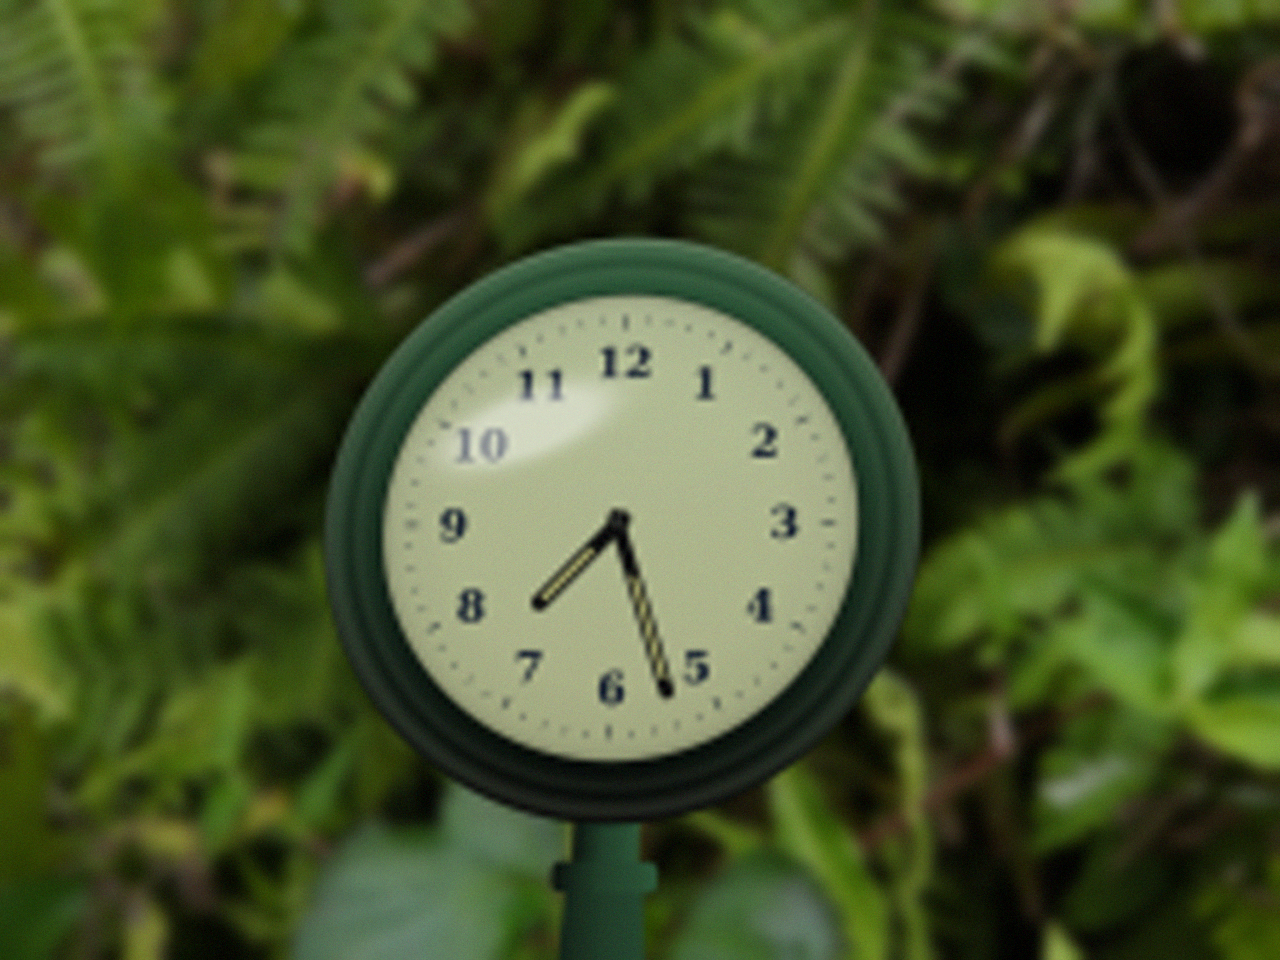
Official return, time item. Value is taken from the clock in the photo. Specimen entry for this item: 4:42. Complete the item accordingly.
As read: 7:27
